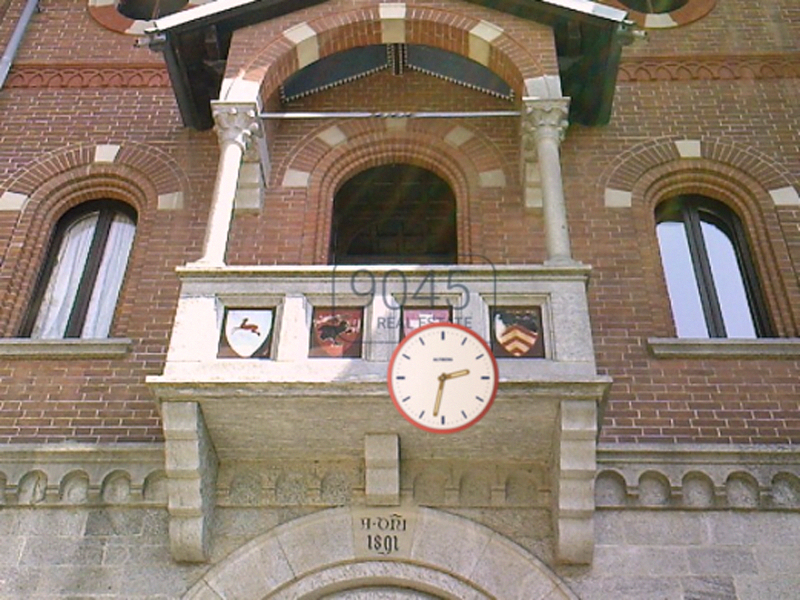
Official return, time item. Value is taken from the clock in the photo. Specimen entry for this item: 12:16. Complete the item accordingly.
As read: 2:32
